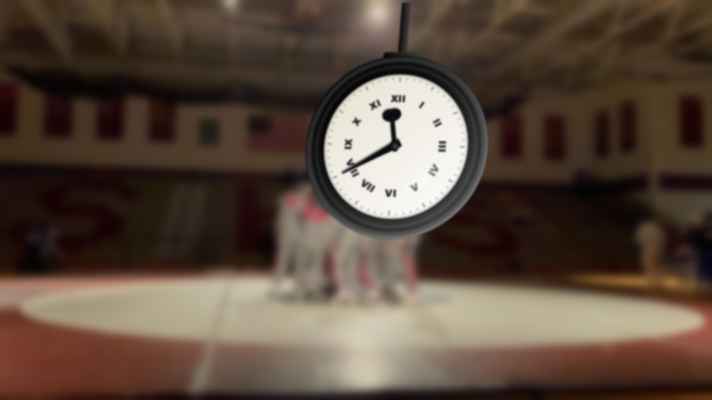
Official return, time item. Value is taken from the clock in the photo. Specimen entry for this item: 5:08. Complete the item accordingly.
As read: 11:40
